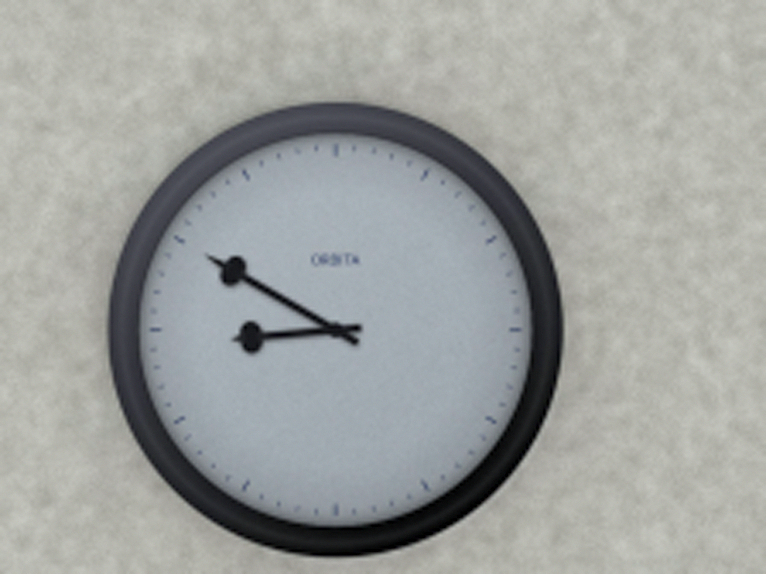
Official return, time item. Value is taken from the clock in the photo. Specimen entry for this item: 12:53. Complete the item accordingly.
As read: 8:50
